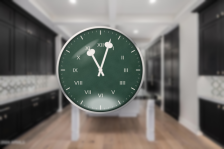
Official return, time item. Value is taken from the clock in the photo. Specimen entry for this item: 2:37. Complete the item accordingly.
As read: 11:03
